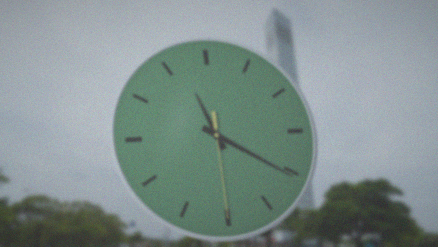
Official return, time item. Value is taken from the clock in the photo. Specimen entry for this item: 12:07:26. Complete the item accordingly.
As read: 11:20:30
